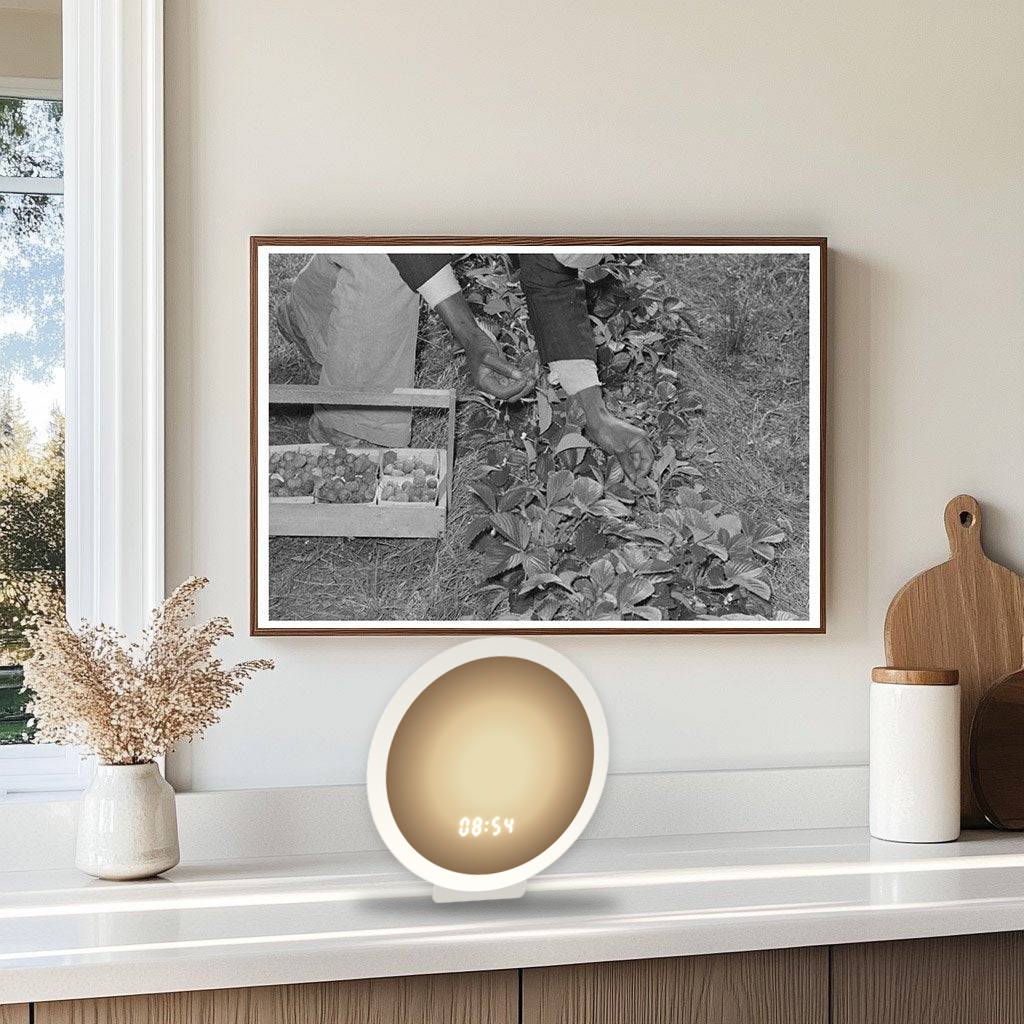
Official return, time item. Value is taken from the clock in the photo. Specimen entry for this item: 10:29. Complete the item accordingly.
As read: 8:54
